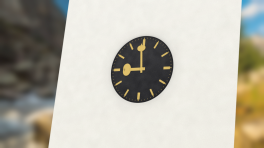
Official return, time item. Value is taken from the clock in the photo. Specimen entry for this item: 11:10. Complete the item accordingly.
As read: 8:59
